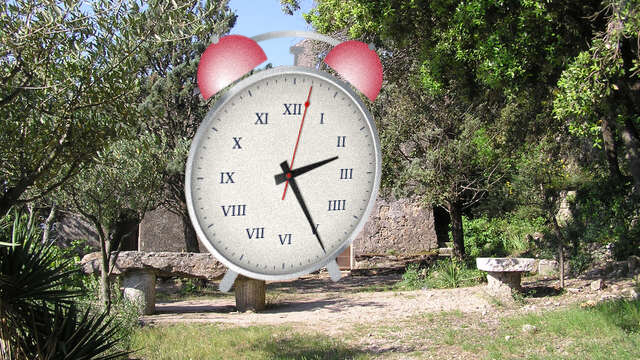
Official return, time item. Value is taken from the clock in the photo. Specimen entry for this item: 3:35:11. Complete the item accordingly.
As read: 2:25:02
